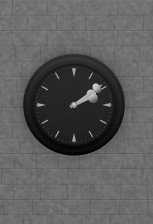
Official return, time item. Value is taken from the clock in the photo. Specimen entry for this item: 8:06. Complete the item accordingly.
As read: 2:09
